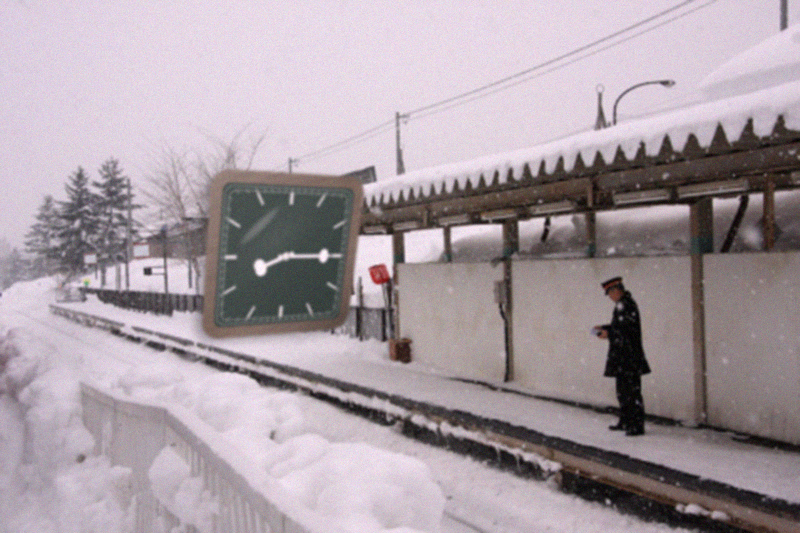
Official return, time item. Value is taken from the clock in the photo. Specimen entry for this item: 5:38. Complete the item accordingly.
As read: 8:15
